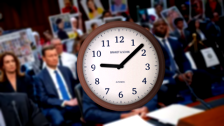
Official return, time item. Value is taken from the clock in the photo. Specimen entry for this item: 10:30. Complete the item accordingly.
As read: 9:08
